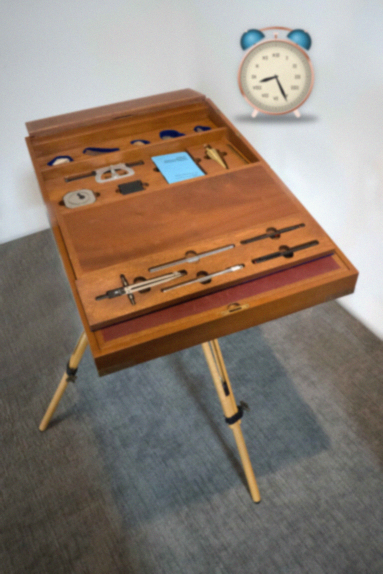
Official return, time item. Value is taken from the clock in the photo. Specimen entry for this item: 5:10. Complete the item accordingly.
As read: 8:26
